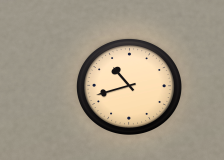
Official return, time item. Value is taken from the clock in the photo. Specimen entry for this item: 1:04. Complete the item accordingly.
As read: 10:42
